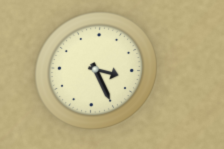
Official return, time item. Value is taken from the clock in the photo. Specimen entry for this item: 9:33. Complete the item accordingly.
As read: 3:25
